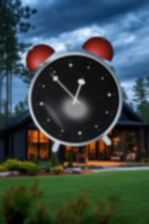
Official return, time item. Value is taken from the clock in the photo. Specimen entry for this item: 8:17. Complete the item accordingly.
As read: 12:54
